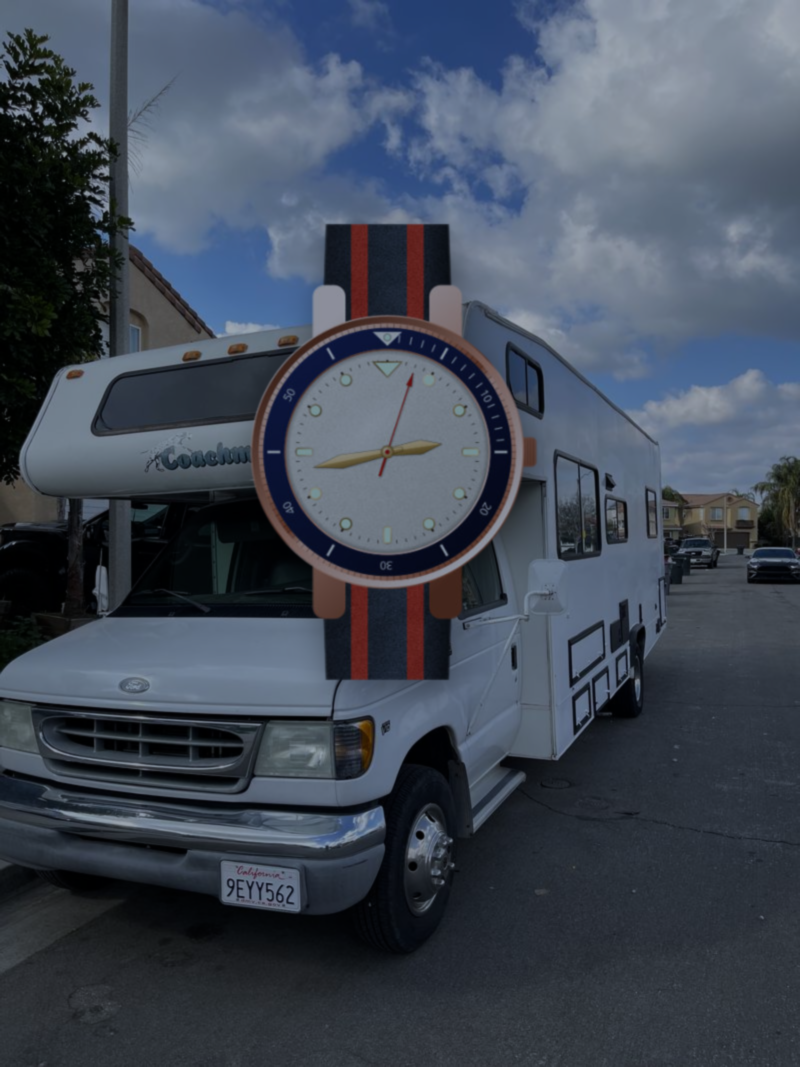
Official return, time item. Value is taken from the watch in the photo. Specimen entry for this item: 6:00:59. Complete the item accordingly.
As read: 2:43:03
